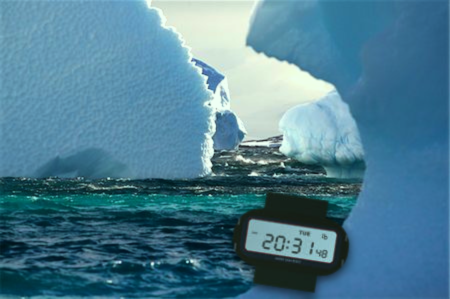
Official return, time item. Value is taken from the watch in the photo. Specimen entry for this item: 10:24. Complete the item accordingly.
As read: 20:31
